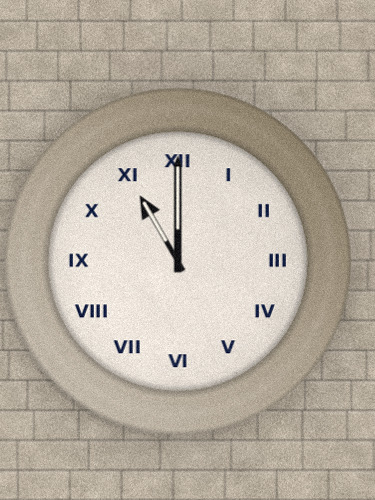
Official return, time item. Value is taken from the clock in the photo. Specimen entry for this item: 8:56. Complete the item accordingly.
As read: 11:00
